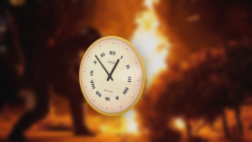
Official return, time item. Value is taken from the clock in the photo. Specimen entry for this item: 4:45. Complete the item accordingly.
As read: 12:52
